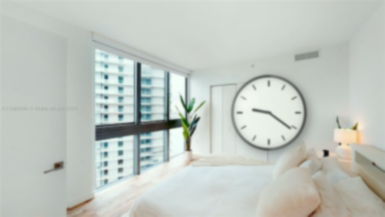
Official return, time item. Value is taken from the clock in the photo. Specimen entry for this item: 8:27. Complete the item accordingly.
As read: 9:21
